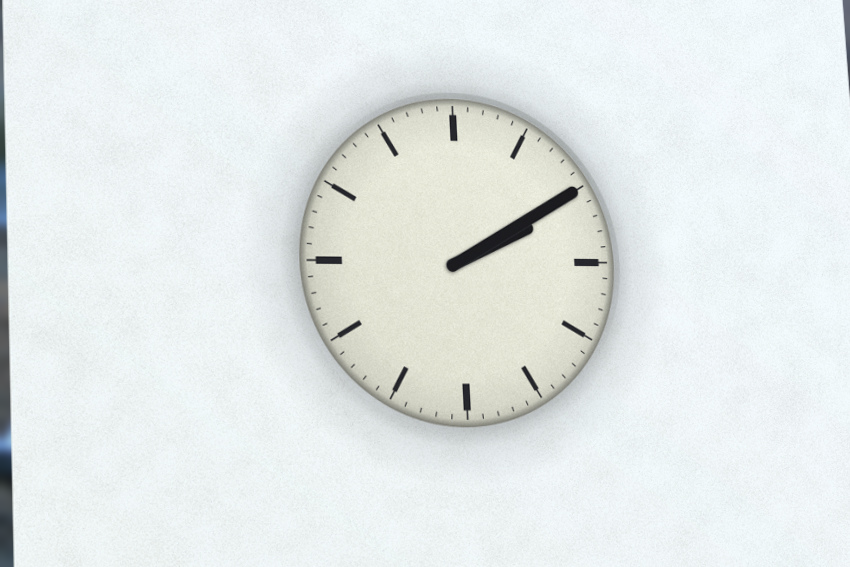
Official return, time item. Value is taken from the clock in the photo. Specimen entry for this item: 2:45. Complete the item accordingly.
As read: 2:10
